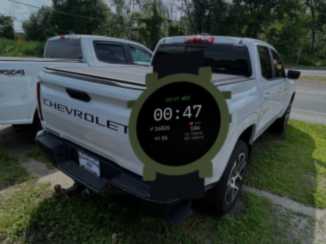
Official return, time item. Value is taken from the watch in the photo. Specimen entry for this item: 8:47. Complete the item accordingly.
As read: 0:47
